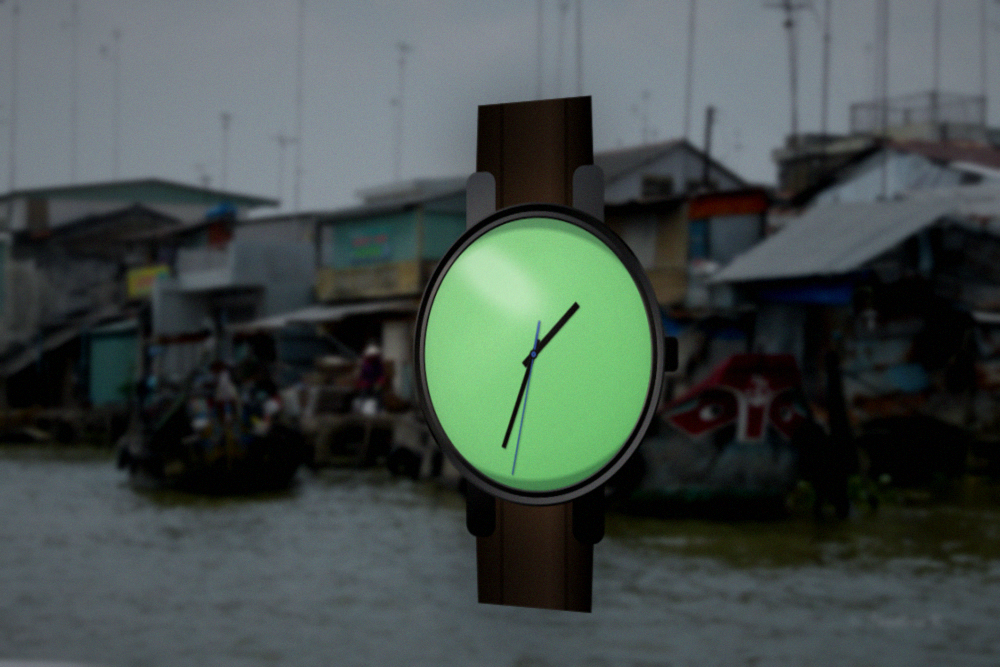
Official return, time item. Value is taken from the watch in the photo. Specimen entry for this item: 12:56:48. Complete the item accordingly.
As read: 1:33:32
